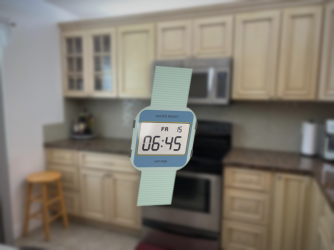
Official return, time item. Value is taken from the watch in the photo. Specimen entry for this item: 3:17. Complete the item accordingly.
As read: 6:45
